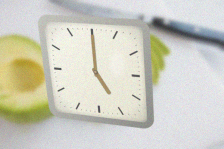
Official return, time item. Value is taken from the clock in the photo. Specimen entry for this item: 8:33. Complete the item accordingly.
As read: 5:00
